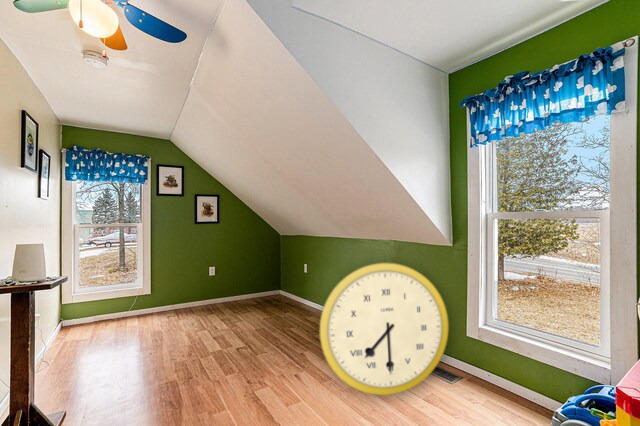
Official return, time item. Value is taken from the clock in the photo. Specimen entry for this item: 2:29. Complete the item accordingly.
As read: 7:30
